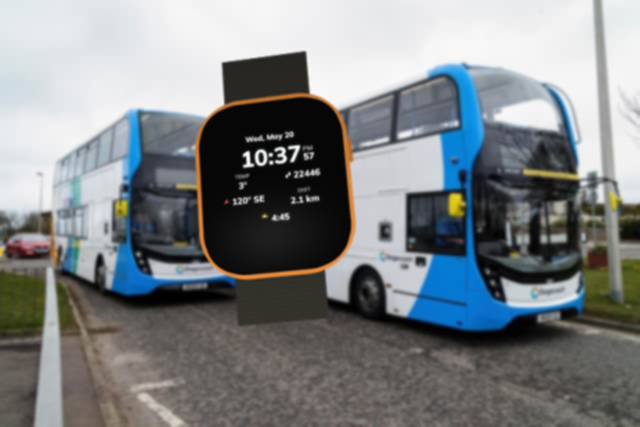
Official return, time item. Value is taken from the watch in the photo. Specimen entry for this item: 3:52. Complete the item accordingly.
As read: 10:37
